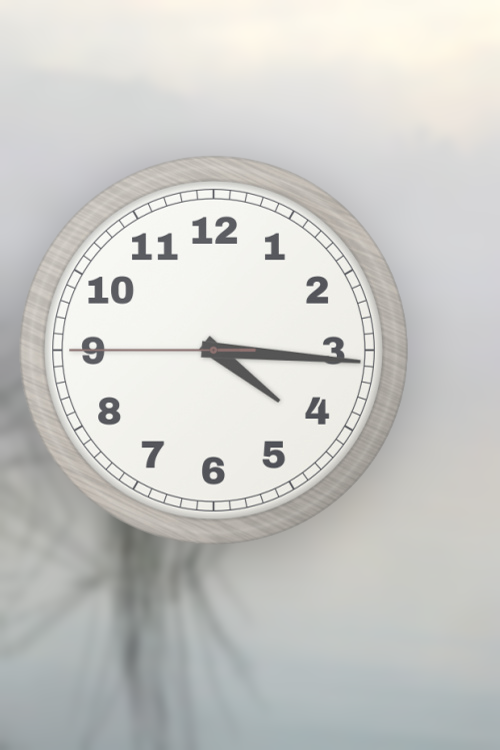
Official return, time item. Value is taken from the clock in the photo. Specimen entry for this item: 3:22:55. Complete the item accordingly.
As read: 4:15:45
